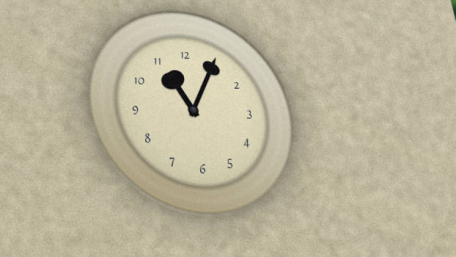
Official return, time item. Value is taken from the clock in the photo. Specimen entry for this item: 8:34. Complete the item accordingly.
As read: 11:05
